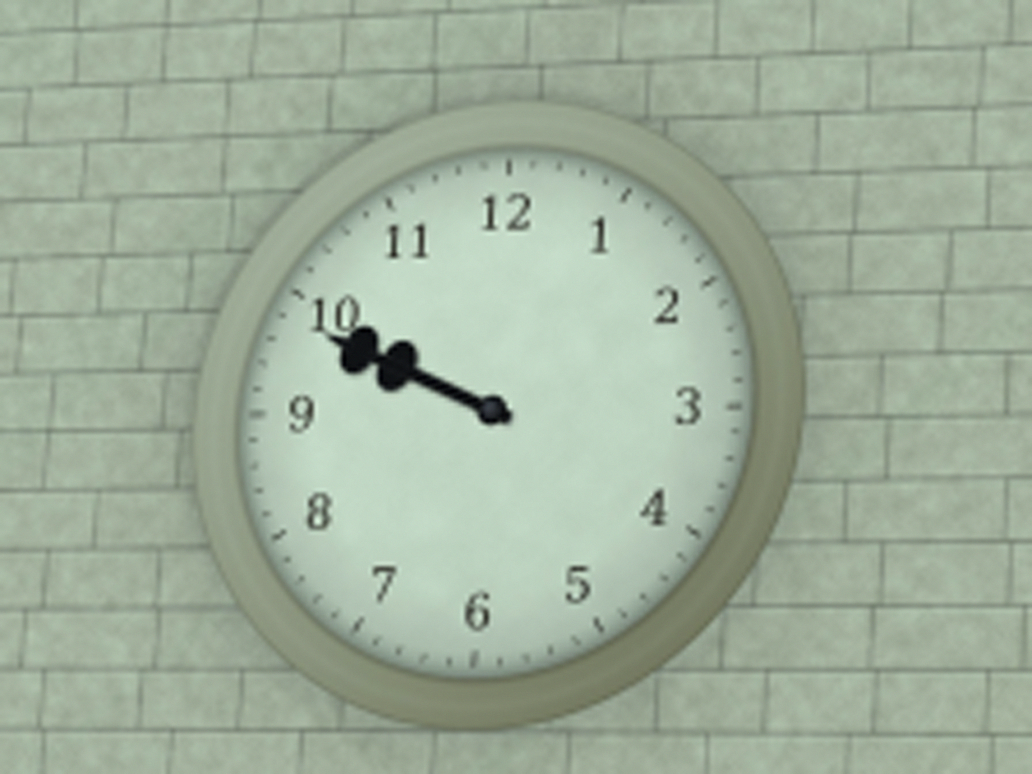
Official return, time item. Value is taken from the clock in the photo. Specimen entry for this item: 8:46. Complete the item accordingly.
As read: 9:49
